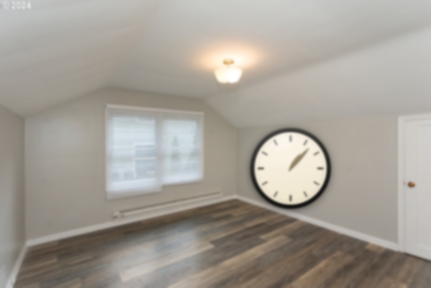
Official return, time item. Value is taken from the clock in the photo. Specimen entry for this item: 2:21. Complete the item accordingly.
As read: 1:07
